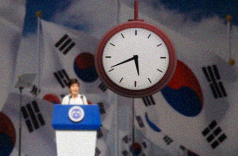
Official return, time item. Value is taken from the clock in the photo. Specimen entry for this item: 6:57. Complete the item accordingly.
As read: 5:41
